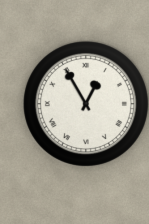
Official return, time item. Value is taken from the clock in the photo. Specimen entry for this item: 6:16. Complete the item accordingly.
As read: 12:55
